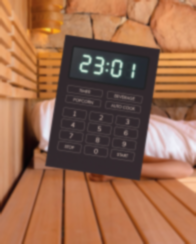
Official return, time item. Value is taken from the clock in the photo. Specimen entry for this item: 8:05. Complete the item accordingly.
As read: 23:01
